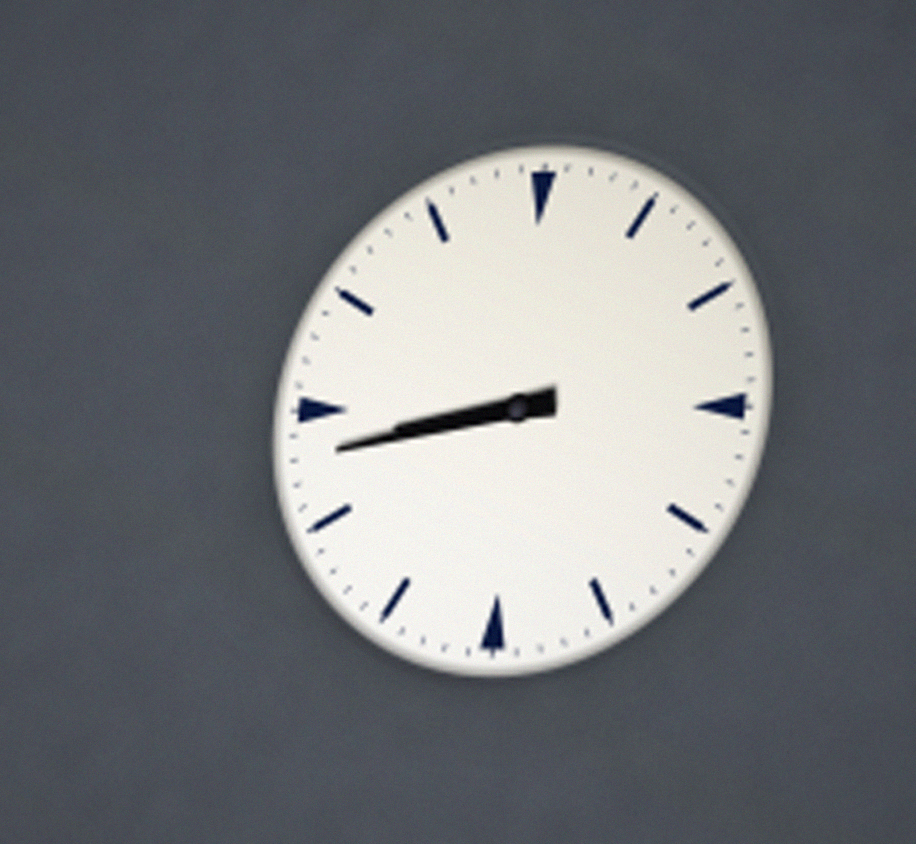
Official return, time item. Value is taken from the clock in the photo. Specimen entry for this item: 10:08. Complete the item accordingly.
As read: 8:43
